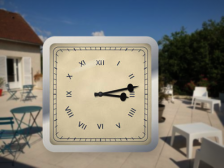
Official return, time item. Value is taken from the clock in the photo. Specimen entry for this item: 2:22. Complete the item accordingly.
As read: 3:13
